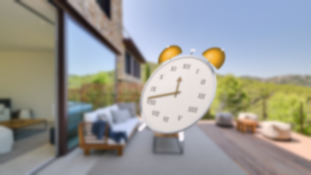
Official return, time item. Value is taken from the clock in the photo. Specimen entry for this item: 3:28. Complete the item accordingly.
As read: 11:42
